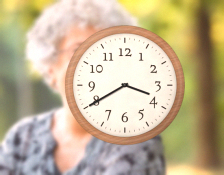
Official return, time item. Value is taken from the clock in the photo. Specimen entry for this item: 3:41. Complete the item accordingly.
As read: 3:40
